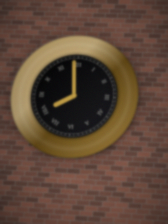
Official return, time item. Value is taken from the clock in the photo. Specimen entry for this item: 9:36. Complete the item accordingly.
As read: 7:59
